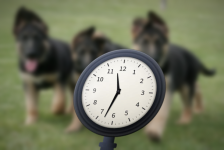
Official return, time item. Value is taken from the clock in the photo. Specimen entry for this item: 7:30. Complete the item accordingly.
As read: 11:33
